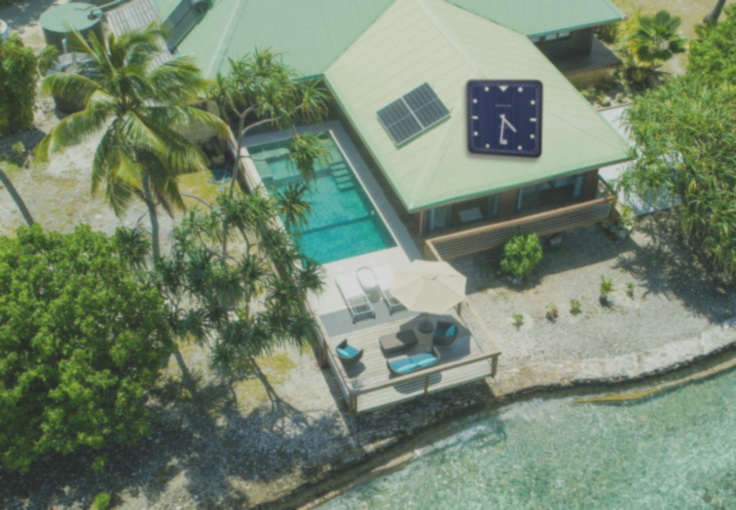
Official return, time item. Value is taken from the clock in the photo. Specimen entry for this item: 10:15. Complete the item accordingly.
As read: 4:31
